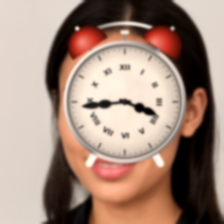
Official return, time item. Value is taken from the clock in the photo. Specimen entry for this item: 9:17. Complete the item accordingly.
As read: 3:44
